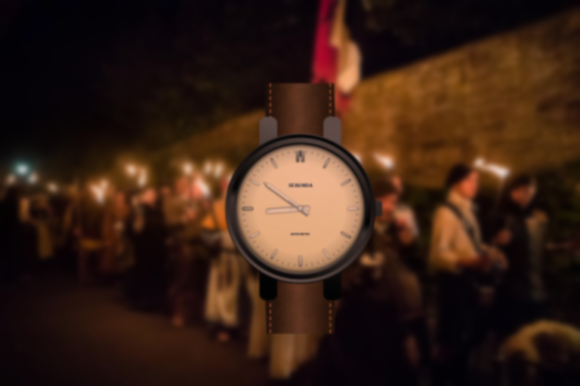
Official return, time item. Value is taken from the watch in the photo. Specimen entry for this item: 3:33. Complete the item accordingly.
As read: 8:51
